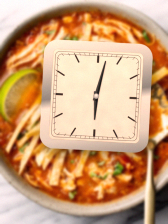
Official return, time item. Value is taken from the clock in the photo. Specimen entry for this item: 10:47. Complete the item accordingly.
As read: 6:02
